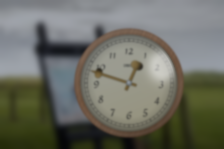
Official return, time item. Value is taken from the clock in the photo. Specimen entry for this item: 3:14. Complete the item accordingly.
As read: 12:48
